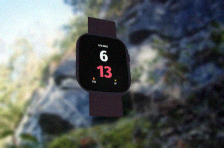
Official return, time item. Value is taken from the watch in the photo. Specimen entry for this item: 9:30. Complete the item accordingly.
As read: 6:13
